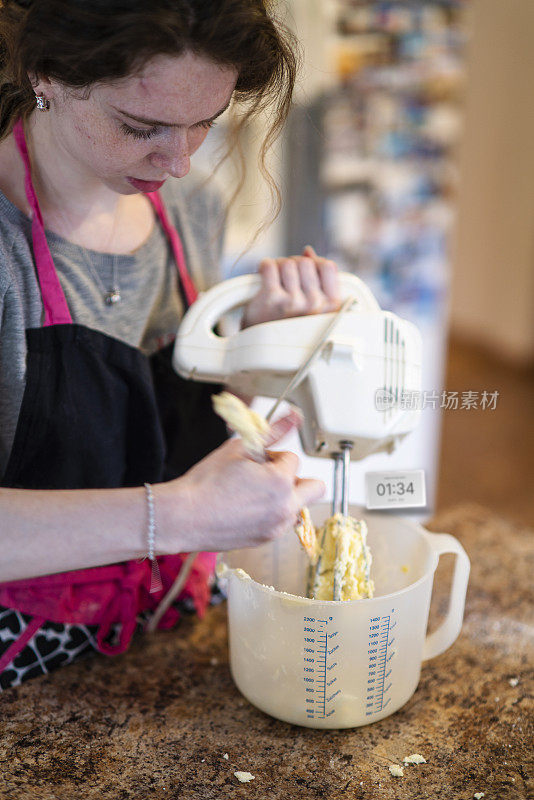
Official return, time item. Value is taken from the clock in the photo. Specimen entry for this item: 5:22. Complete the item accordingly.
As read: 1:34
